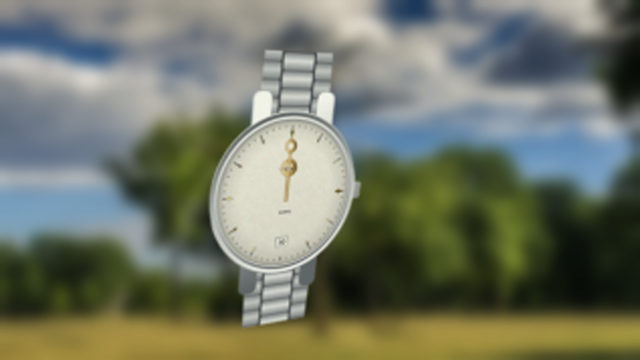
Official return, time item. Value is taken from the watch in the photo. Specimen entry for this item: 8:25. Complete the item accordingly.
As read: 12:00
